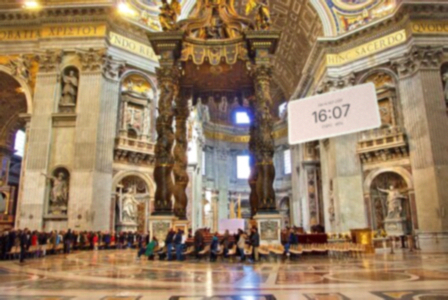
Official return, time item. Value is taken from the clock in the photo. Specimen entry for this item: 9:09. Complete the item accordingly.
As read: 16:07
